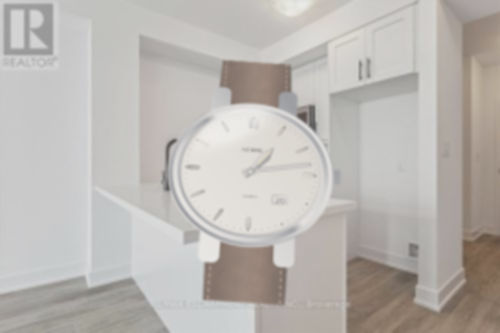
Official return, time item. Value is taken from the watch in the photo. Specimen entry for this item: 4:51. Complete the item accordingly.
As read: 1:13
